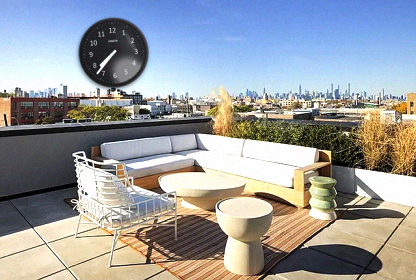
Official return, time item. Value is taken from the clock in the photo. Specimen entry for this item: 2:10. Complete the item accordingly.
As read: 7:37
